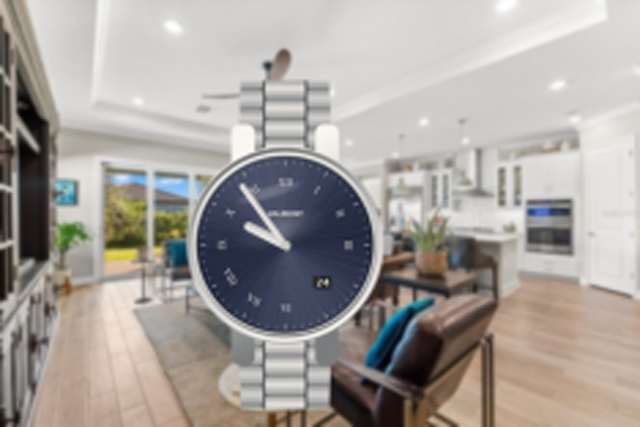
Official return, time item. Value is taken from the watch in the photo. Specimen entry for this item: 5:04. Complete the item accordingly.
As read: 9:54
